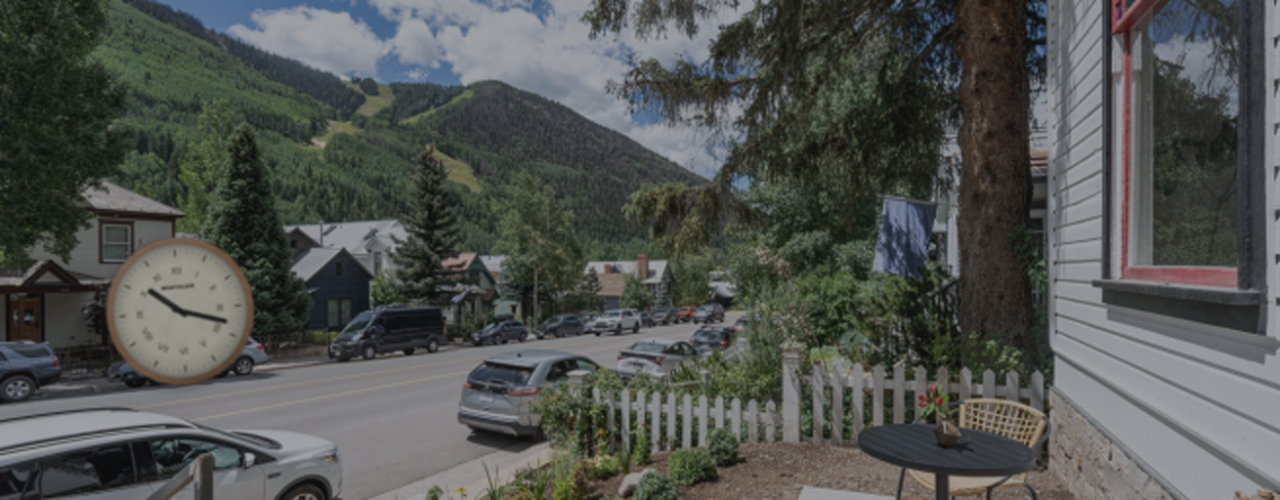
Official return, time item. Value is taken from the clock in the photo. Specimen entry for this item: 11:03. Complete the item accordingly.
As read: 10:18
